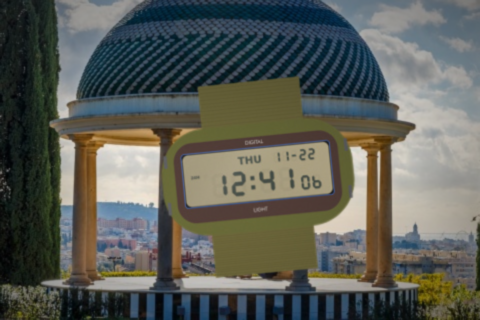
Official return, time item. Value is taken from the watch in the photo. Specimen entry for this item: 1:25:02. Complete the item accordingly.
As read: 12:41:06
